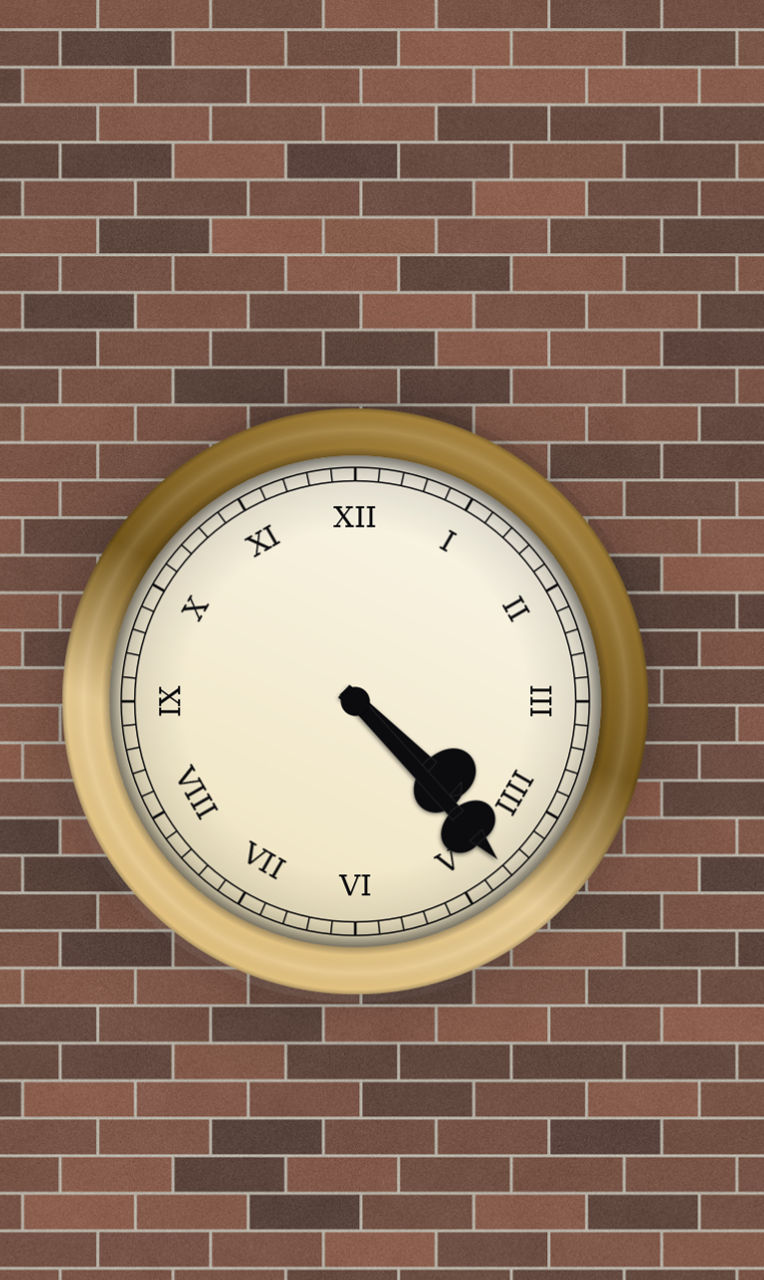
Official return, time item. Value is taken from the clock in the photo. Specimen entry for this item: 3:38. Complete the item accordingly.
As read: 4:23
